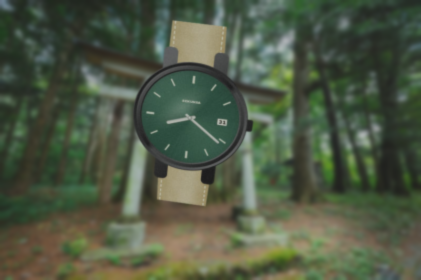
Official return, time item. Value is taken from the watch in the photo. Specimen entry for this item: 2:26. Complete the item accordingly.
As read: 8:21
